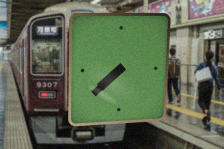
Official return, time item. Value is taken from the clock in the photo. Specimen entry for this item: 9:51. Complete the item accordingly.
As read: 7:38
